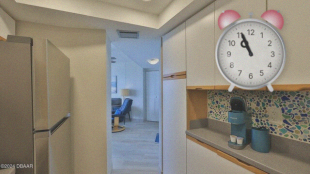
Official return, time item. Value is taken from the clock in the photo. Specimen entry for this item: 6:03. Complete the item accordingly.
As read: 10:56
